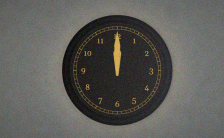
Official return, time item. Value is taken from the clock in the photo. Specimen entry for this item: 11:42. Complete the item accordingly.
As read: 12:00
